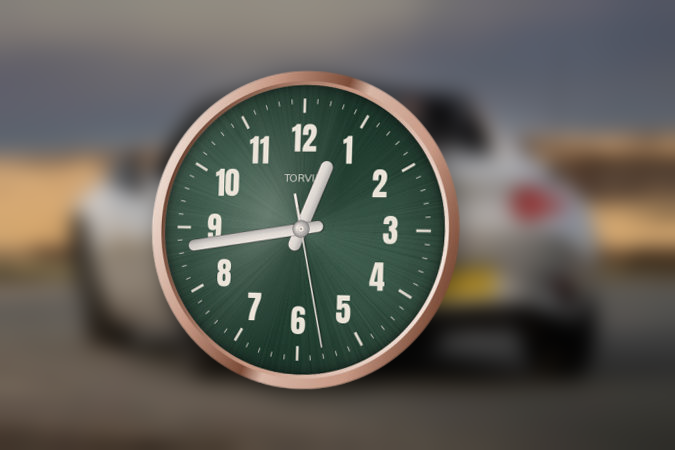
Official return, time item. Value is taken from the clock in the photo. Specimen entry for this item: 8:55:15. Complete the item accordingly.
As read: 12:43:28
